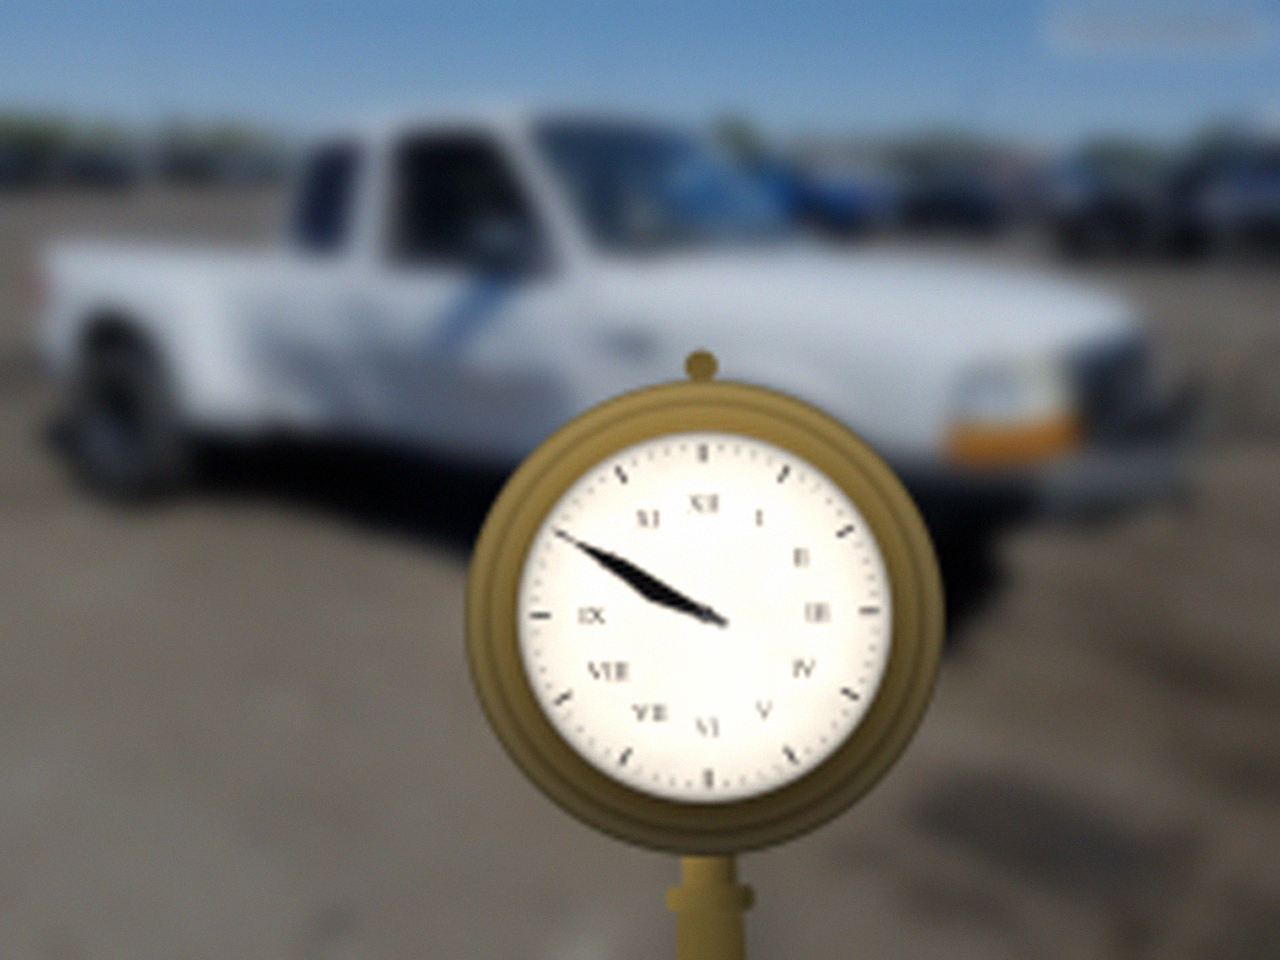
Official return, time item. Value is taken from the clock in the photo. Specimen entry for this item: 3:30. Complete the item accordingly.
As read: 9:50
